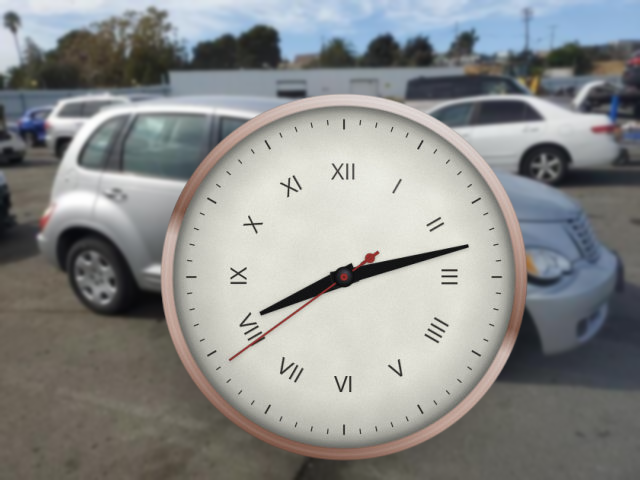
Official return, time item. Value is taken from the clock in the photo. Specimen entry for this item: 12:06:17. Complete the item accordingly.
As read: 8:12:39
